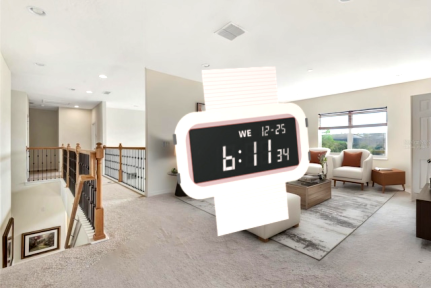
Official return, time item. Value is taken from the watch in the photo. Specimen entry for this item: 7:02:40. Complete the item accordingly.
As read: 6:11:34
